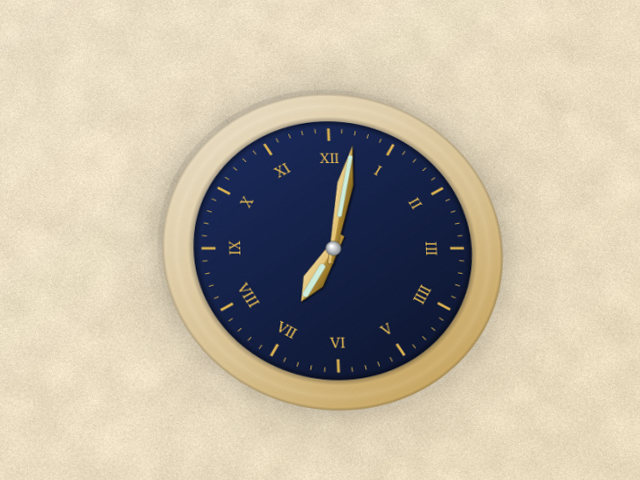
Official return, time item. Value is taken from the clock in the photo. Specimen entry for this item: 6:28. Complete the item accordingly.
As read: 7:02
